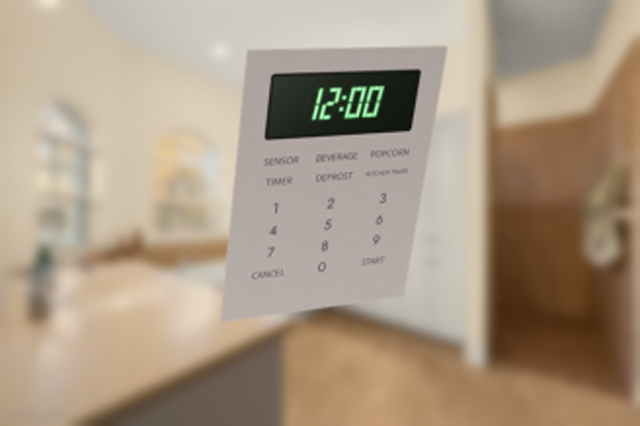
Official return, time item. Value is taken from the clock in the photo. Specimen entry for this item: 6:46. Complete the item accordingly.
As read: 12:00
